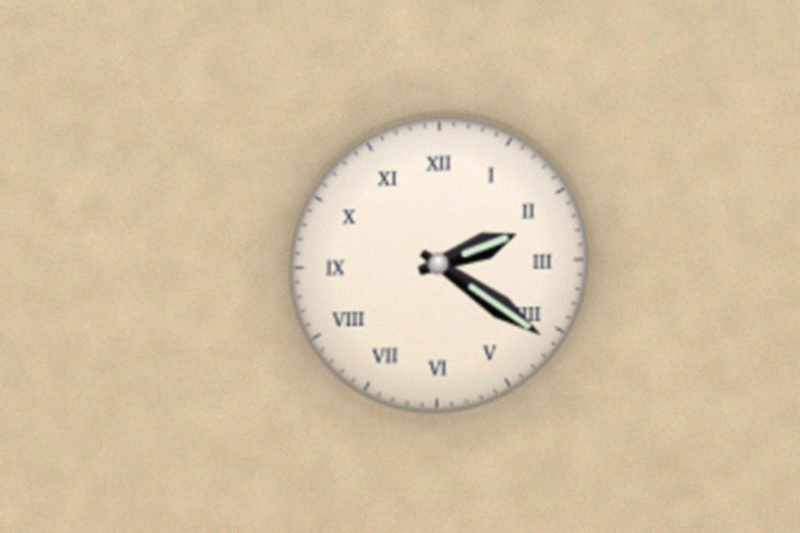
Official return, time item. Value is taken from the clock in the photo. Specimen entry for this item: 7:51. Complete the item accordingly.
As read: 2:21
